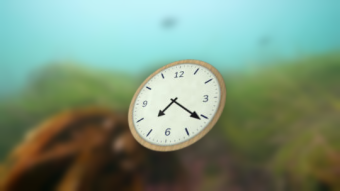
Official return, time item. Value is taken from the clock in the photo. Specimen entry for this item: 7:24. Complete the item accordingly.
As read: 7:21
